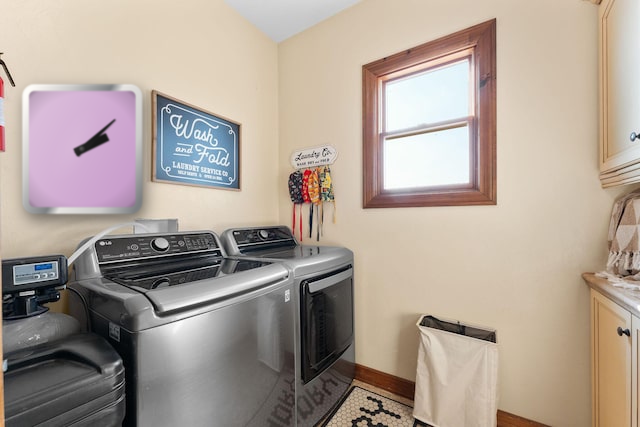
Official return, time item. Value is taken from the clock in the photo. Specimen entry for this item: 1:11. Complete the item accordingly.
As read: 2:08
